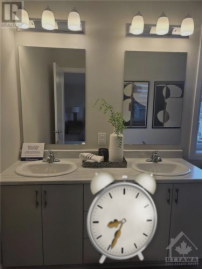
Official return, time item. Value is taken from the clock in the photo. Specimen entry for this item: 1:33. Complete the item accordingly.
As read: 8:34
